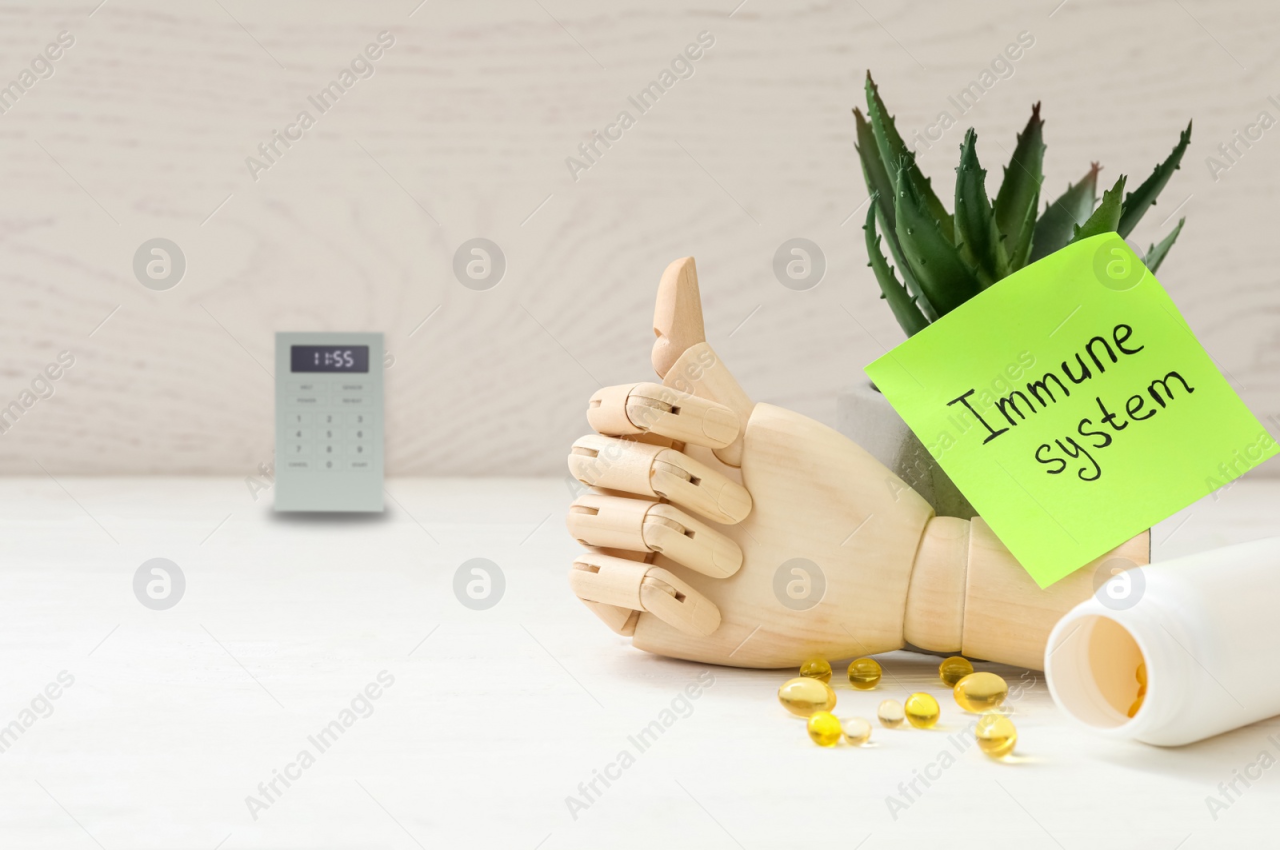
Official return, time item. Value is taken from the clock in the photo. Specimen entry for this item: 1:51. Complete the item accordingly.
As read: 11:55
